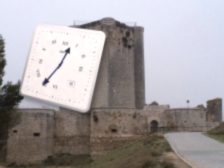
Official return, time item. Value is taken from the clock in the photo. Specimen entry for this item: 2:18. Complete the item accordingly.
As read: 12:35
